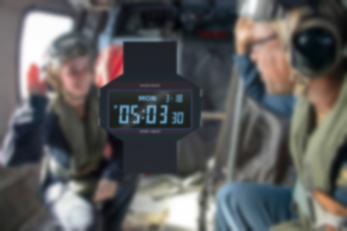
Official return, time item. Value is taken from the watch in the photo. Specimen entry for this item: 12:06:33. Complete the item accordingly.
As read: 5:03:30
